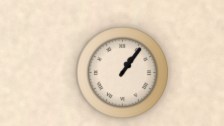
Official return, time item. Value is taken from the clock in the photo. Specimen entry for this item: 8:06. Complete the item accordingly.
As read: 1:06
